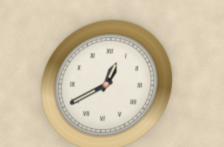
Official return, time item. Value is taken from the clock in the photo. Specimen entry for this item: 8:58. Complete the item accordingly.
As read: 12:40
